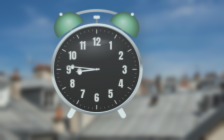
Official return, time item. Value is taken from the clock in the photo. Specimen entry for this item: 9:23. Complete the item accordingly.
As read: 8:46
